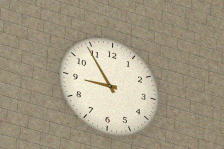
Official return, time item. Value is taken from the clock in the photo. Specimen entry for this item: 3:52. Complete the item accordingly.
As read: 8:54
